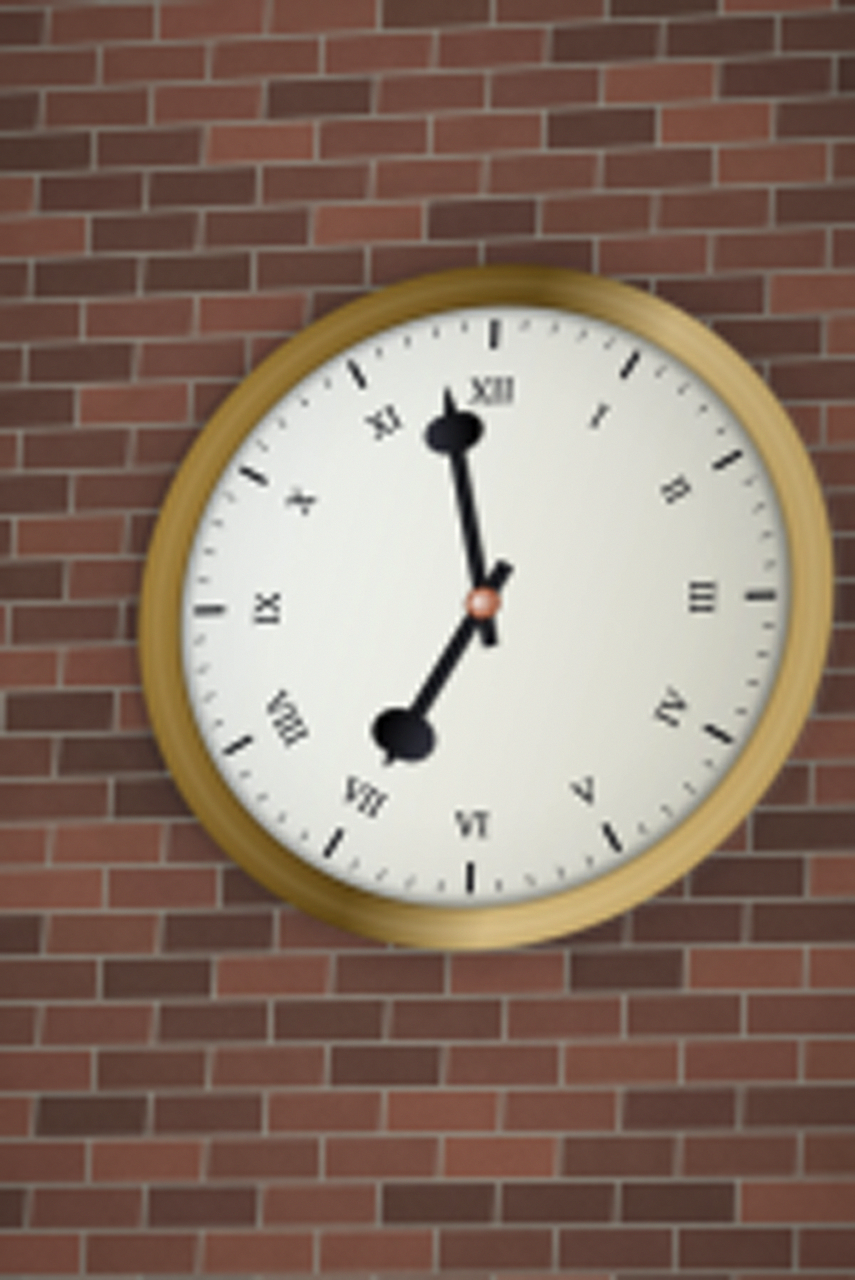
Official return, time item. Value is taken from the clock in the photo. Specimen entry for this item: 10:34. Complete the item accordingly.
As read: 6:58
